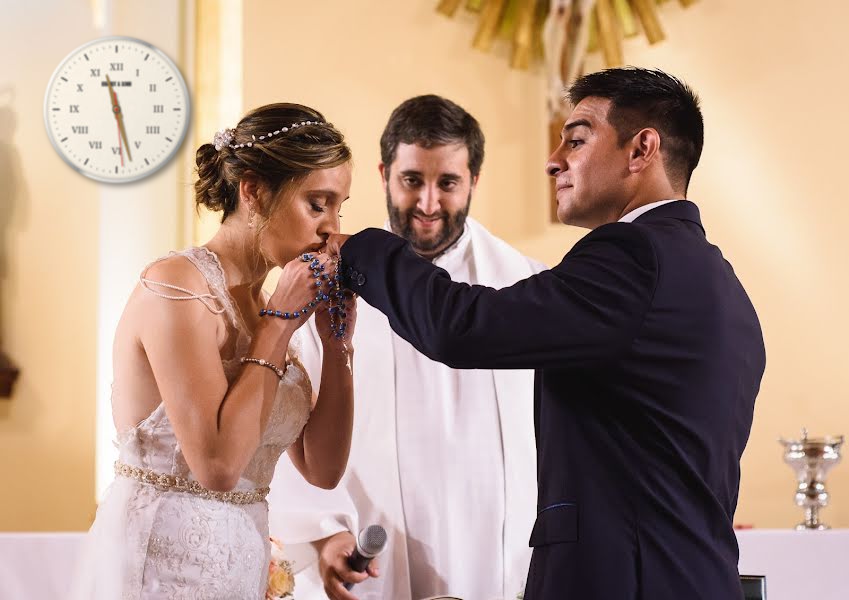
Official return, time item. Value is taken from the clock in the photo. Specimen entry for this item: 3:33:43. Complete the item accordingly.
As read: 11:27:29
